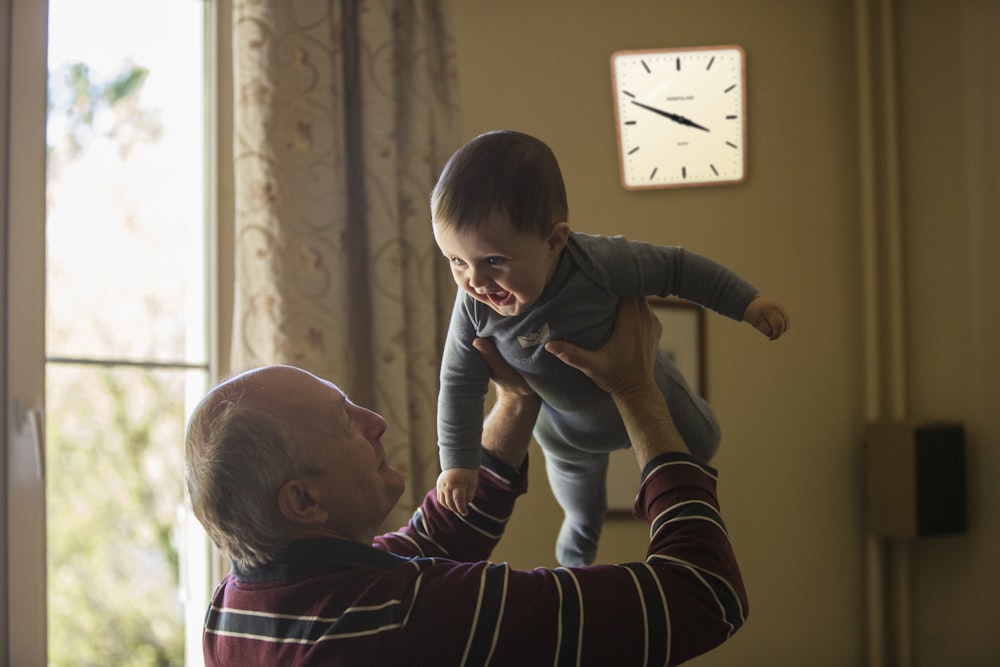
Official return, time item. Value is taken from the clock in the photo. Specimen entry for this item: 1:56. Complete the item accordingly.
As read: 3:49
